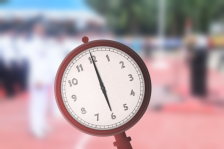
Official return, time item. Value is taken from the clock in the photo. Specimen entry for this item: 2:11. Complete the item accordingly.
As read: 6:00
